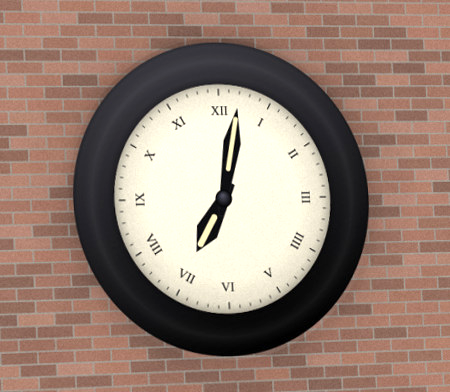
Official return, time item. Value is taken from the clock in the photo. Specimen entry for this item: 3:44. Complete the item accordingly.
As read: 7:02
